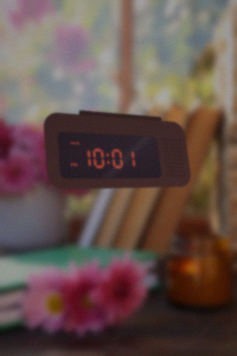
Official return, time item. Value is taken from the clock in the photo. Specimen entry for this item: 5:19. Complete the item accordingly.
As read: 10:01
